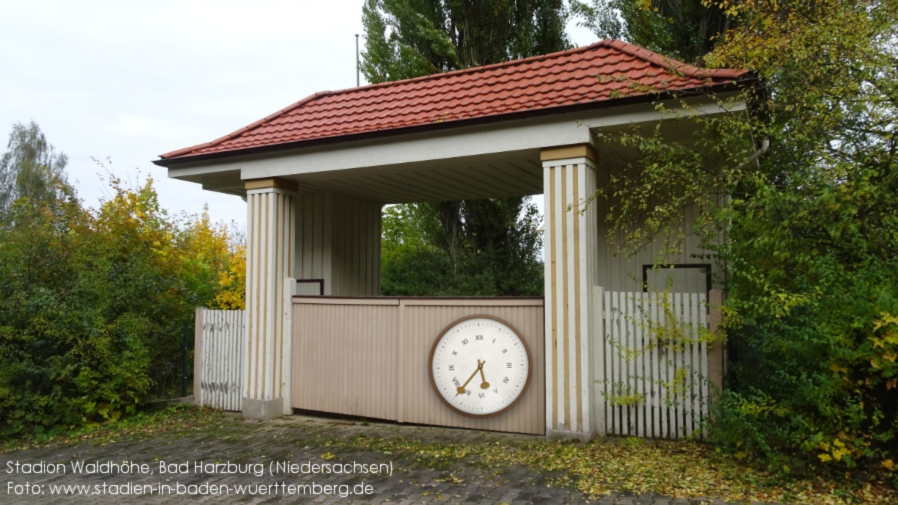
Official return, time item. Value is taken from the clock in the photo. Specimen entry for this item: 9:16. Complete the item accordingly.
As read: 5:37
